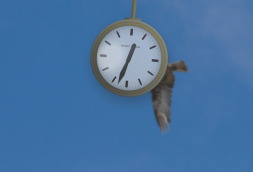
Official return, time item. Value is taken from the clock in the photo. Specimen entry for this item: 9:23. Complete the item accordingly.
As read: 12:33
